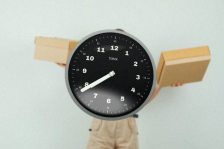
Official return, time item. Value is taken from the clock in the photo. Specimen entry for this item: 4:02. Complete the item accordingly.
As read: 7:39
